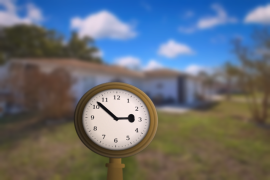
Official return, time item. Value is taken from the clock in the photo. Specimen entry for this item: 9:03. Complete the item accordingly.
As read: 2:52
